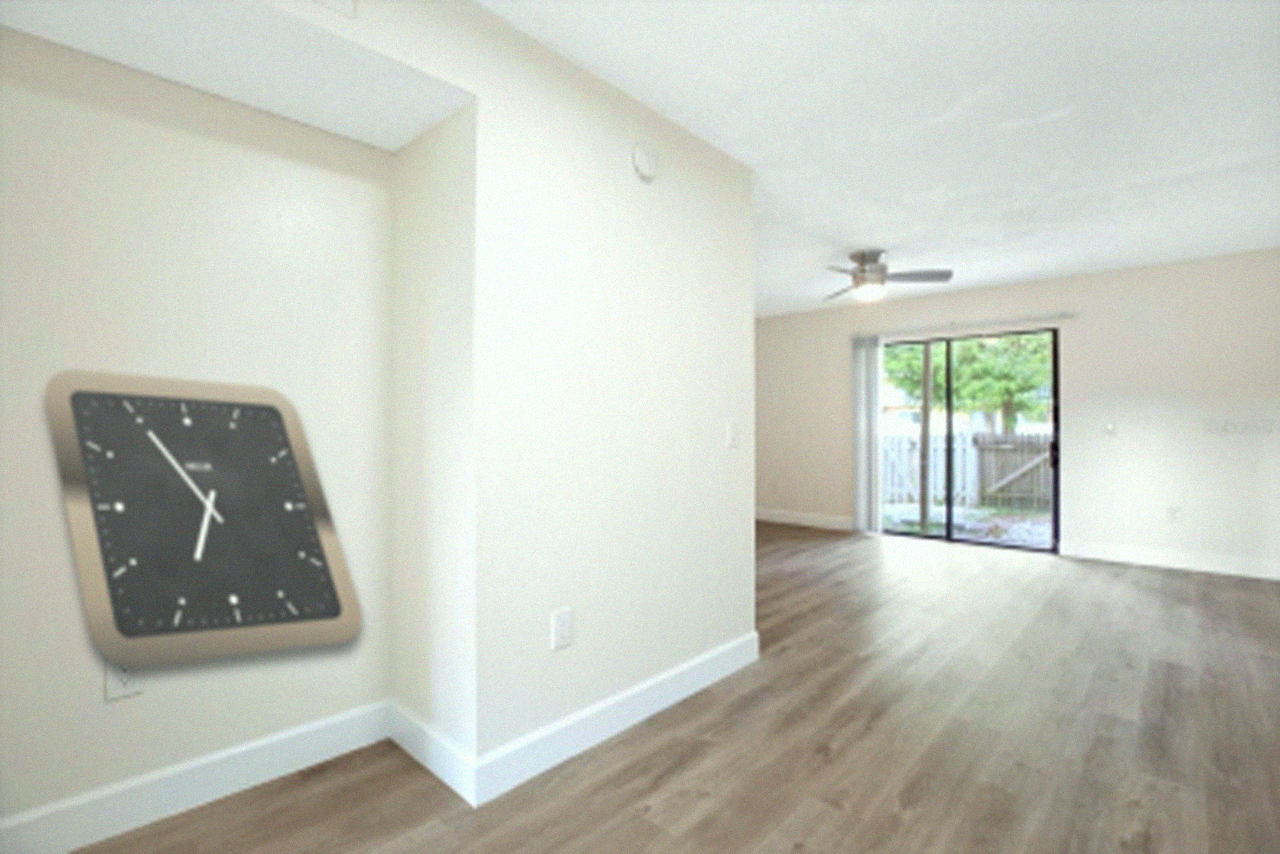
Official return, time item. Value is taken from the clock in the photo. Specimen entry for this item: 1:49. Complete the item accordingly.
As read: 6:55
